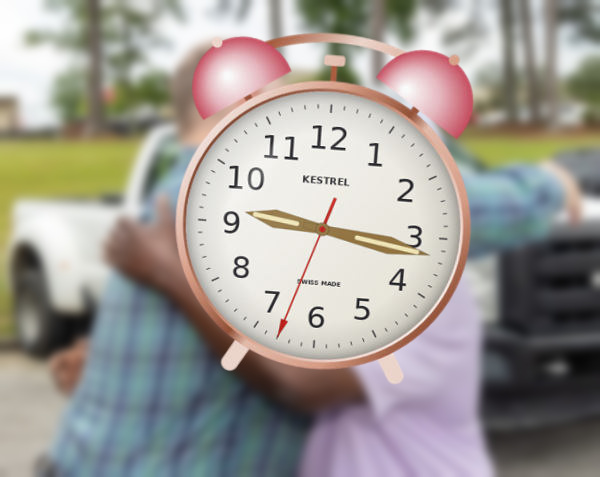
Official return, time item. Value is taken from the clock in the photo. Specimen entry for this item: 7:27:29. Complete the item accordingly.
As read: 9:16:33
